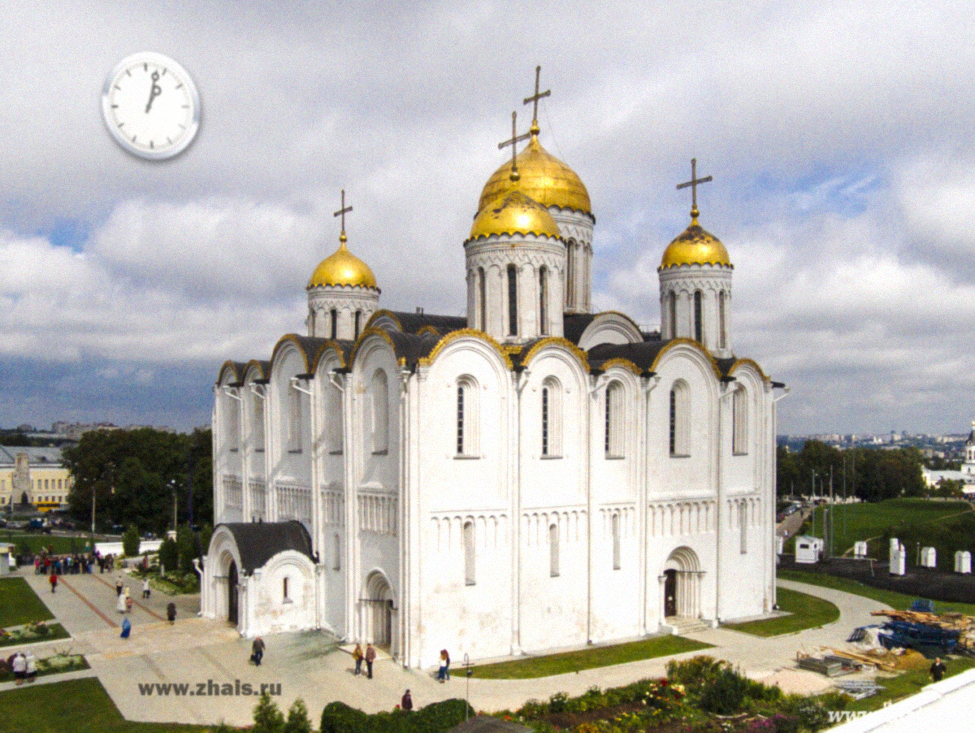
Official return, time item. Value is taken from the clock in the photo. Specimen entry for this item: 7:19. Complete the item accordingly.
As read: 1:03
